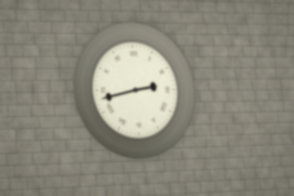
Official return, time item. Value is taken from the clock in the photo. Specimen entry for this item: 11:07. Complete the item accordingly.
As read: 2:43
